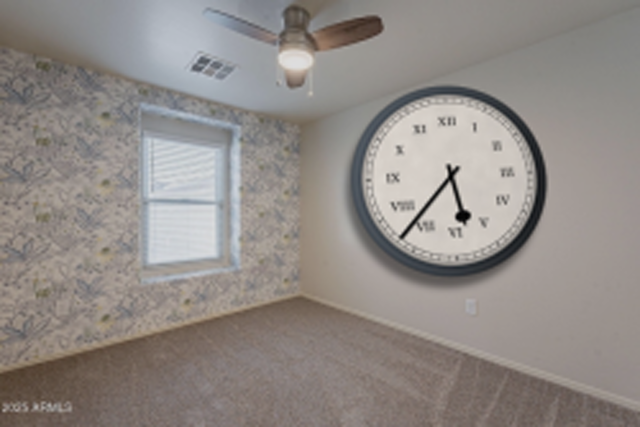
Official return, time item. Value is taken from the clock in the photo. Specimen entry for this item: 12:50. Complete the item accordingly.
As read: 5:37
